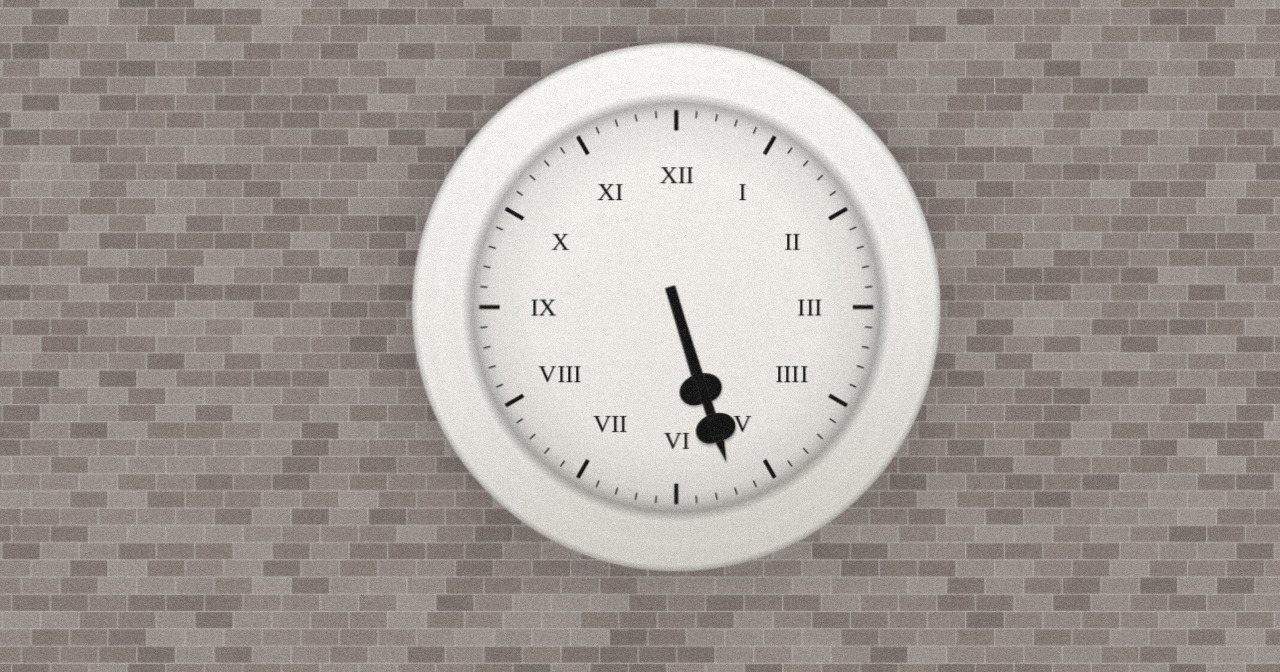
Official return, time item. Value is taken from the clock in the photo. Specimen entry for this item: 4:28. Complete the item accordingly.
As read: 5:27
